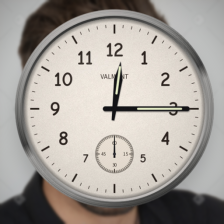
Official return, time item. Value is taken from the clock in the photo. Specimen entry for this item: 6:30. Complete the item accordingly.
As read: 12:15
